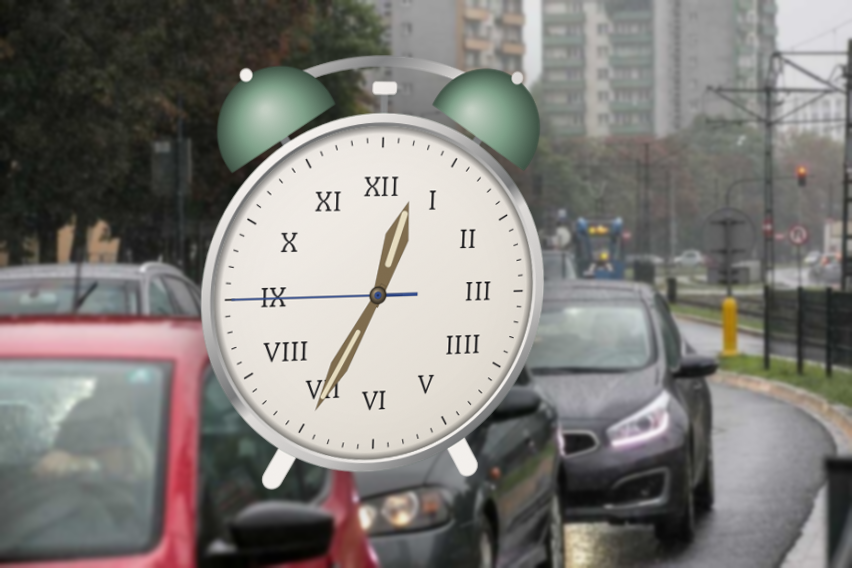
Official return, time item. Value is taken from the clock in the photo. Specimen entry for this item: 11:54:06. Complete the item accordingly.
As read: 12:34:45
